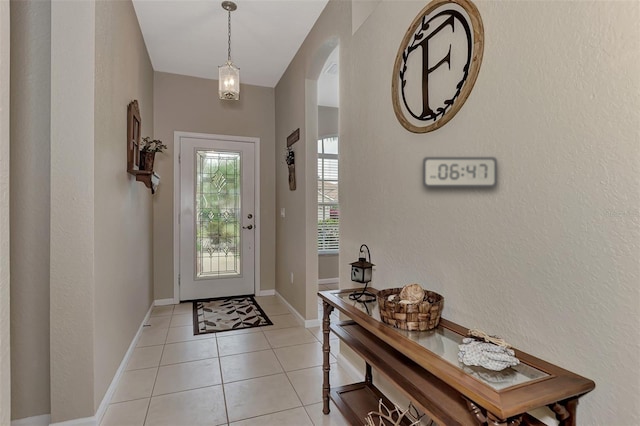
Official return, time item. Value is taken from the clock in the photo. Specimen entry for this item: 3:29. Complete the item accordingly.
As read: 6:47
